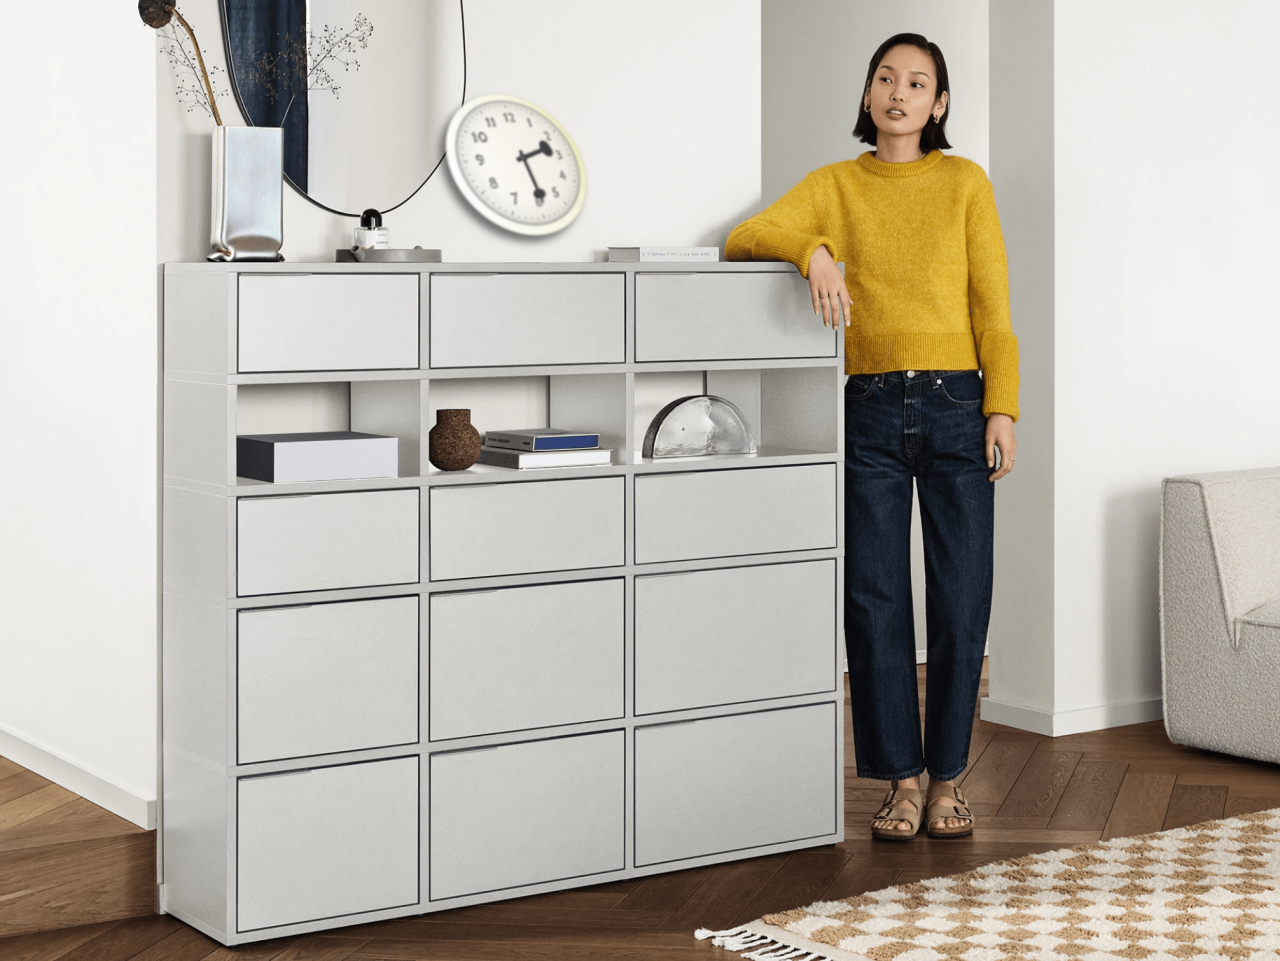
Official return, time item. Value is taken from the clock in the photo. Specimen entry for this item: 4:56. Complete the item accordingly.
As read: 2:29
